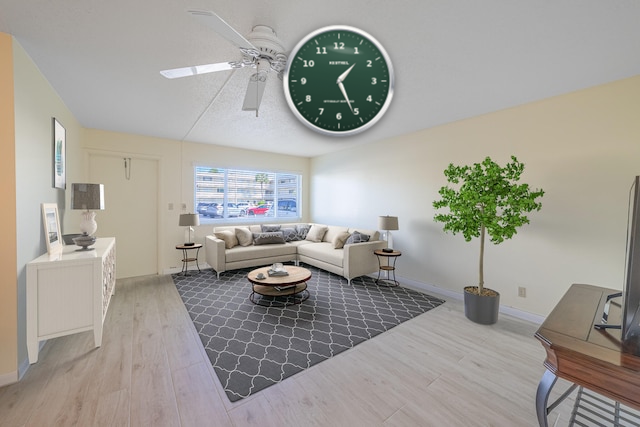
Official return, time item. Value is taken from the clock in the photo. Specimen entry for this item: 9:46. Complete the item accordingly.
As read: 1:26
